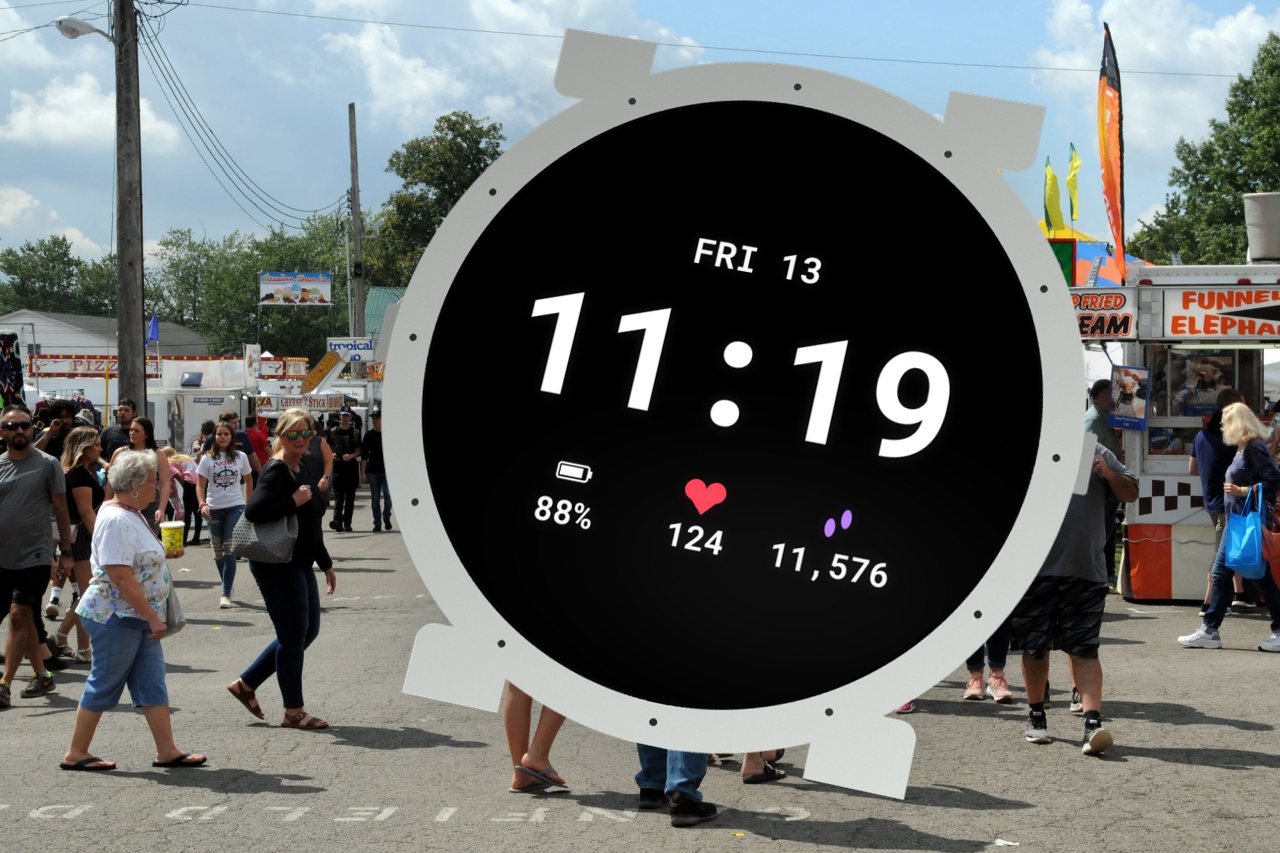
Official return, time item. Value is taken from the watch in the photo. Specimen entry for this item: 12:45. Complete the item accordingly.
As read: 11:19
